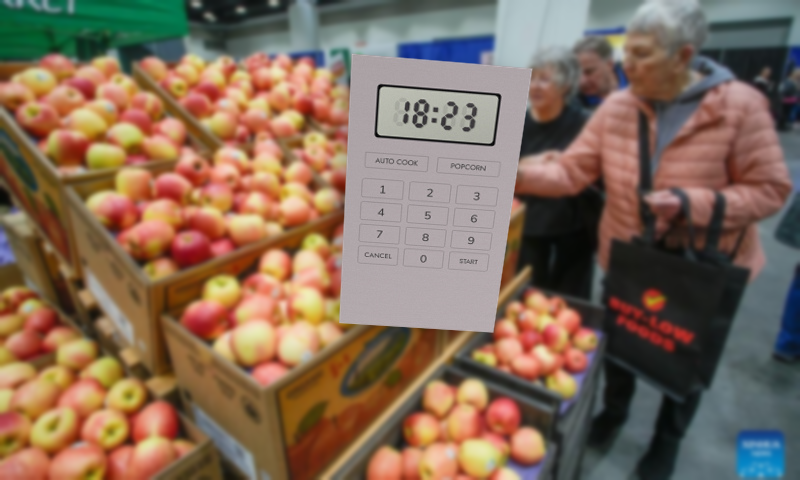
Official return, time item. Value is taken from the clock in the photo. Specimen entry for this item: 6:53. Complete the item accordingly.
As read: 18:23
